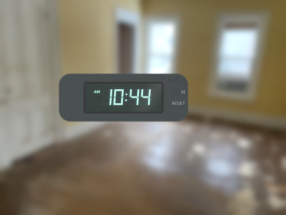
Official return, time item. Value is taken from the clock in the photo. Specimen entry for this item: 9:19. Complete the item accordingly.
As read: 10:44
